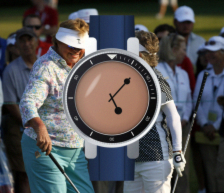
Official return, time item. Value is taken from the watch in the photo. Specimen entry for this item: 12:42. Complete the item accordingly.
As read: 5:07
